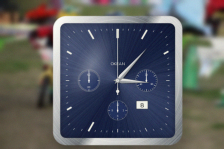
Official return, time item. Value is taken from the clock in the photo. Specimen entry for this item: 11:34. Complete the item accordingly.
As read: 3:07
